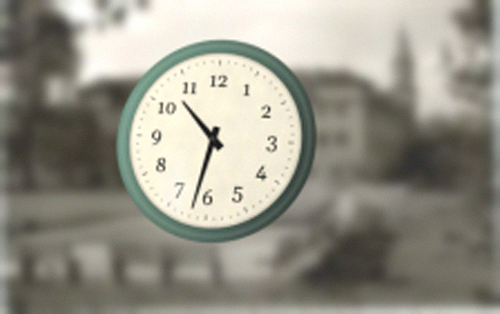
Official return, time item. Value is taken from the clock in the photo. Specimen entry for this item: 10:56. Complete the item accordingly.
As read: 10:32
